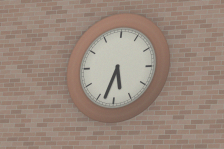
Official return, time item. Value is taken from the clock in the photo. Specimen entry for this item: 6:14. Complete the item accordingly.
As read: 5:33
